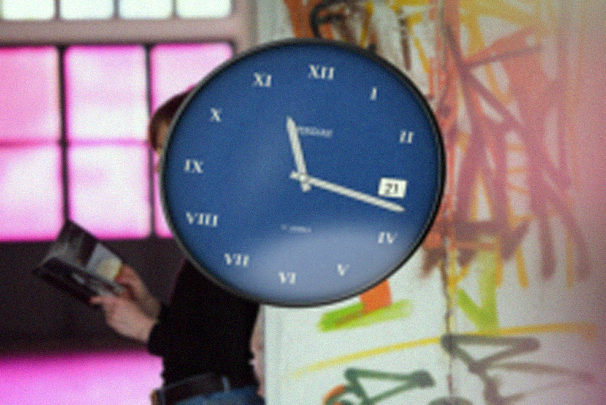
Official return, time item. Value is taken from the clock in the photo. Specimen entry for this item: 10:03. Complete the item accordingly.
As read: 11:17
